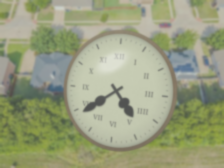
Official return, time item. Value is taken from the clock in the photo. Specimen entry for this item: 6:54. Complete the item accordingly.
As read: 4:39
